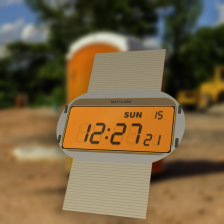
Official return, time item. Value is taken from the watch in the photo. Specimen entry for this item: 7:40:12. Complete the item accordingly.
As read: 12:27:21
